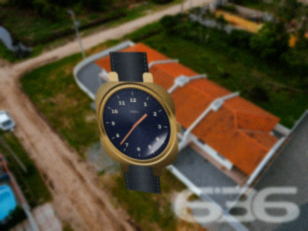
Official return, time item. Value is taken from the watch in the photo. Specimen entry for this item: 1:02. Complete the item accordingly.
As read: 1:37
